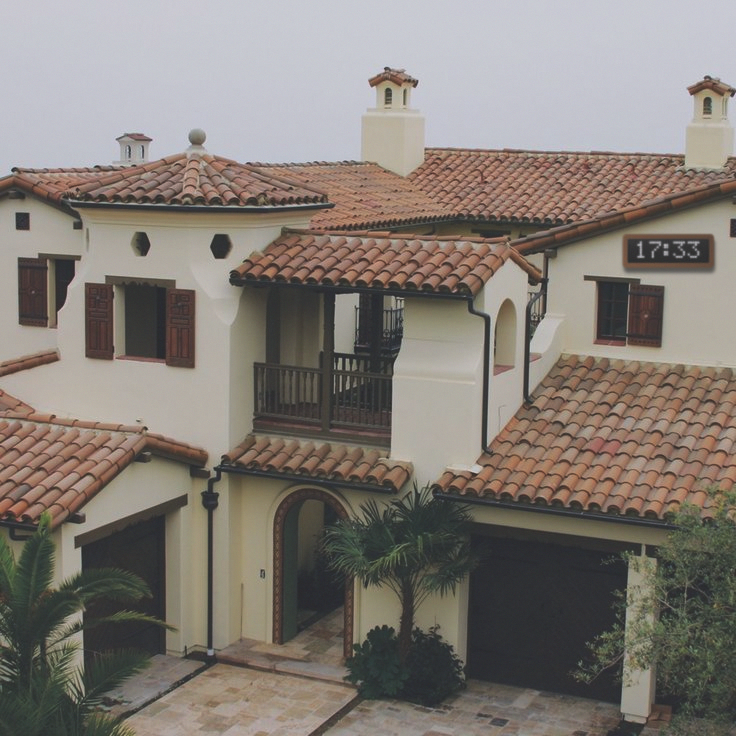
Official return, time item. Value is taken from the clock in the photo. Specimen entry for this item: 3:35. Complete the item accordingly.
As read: 17:33
